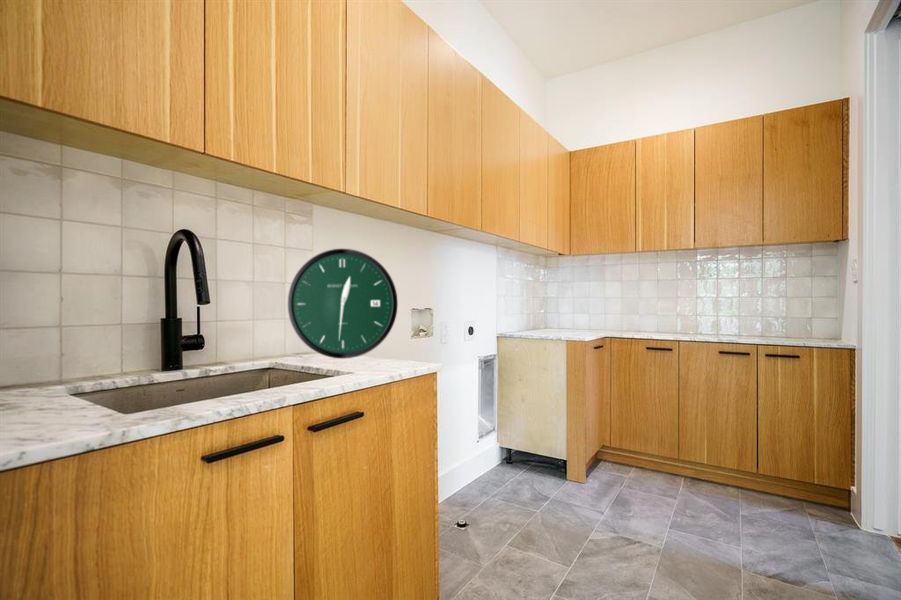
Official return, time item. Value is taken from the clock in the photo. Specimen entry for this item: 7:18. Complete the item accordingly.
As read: 12:31
